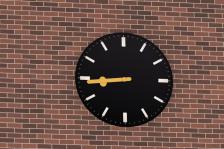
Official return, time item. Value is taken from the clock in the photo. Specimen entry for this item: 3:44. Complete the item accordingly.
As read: 8:44
